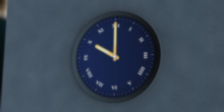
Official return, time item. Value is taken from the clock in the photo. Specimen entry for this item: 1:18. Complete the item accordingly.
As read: 10:00
